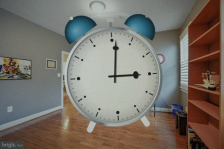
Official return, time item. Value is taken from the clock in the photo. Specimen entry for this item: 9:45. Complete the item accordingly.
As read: 3:01
